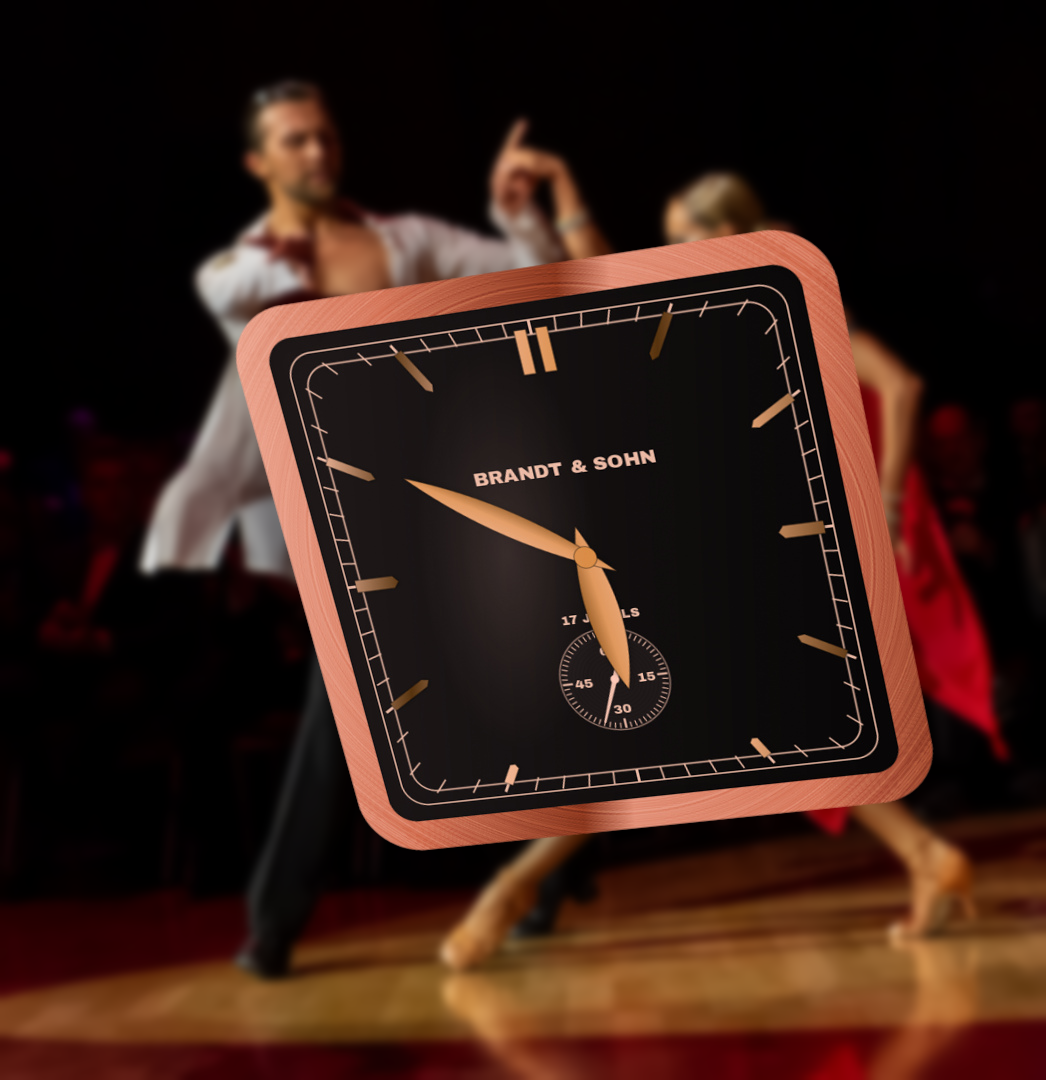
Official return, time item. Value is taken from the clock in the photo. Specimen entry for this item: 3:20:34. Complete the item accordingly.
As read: 5:50:34
